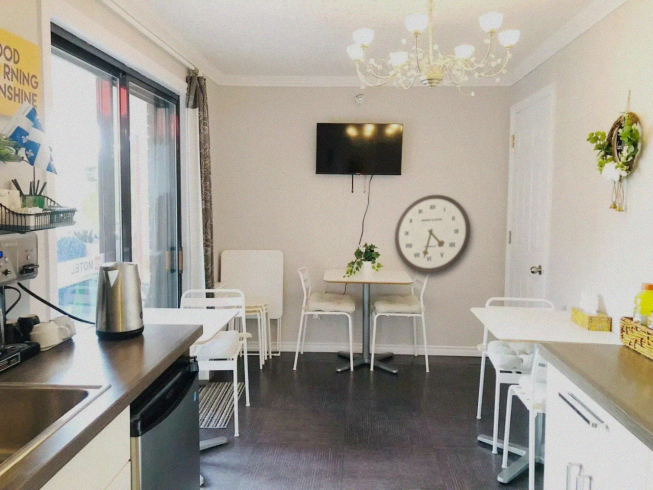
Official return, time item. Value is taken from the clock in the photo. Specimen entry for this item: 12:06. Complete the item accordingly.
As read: 4:32
